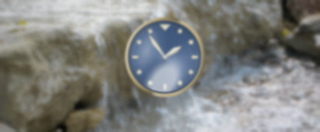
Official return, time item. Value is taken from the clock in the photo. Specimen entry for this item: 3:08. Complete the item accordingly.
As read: 1:54
